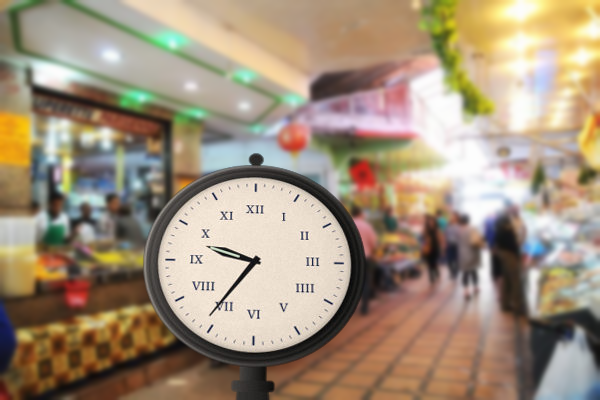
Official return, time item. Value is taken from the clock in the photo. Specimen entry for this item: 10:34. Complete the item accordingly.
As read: 9:36
